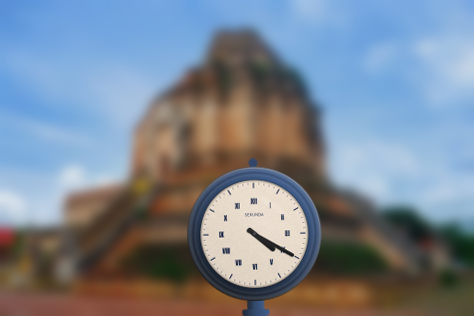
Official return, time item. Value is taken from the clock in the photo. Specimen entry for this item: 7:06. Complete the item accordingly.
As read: 4:20
